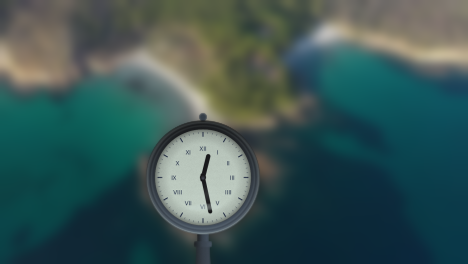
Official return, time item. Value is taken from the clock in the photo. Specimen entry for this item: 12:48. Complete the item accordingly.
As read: 12:28
